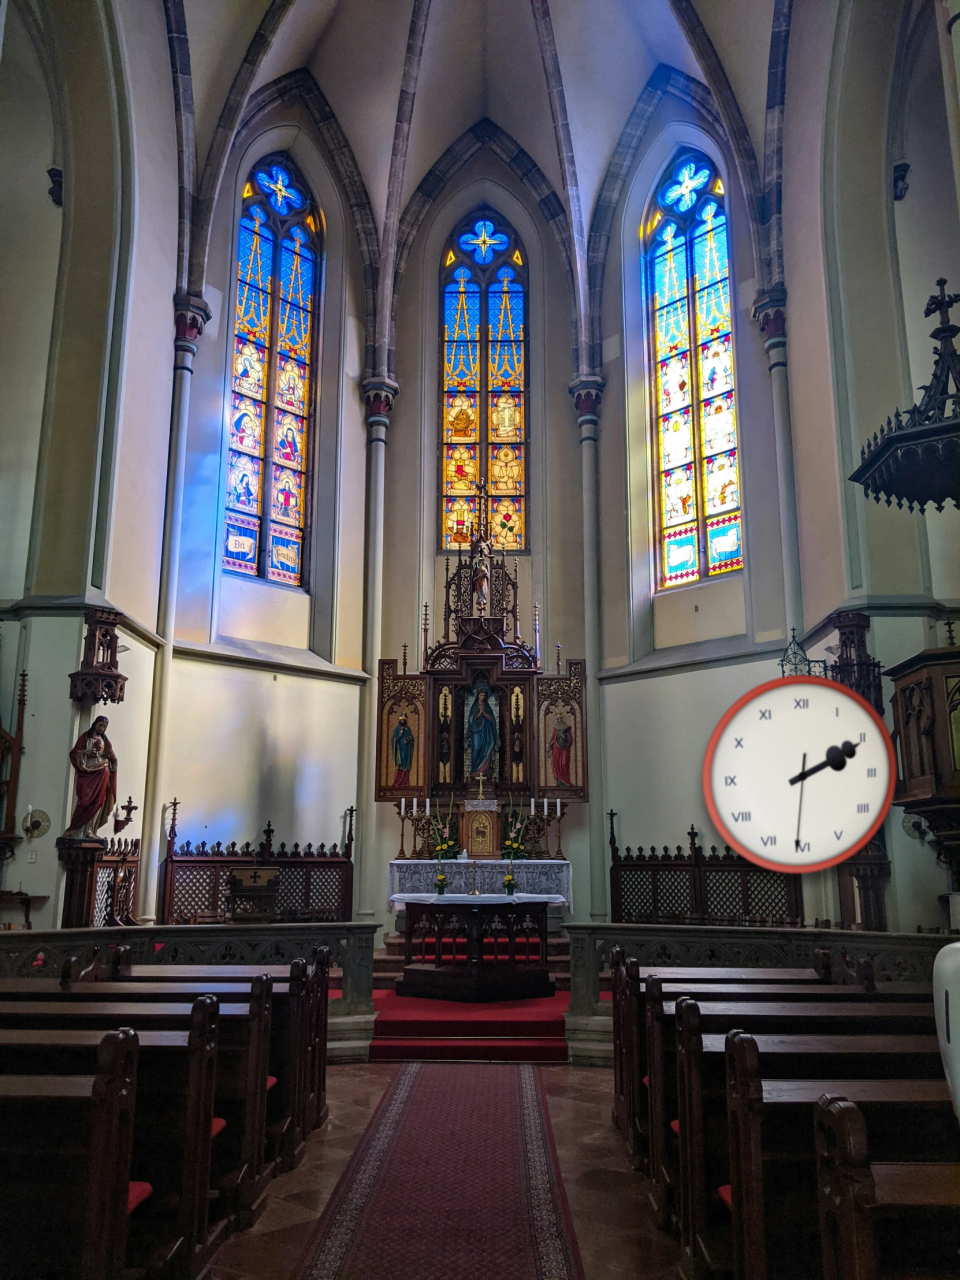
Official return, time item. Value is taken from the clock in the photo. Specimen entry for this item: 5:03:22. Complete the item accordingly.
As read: 2:10:31
